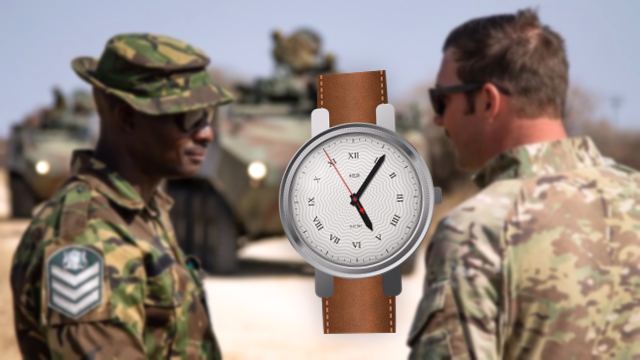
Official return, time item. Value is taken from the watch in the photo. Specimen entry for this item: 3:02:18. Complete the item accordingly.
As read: 5:05:55
